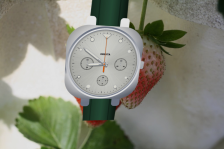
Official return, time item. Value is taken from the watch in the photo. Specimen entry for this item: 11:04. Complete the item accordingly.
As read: 8:51
